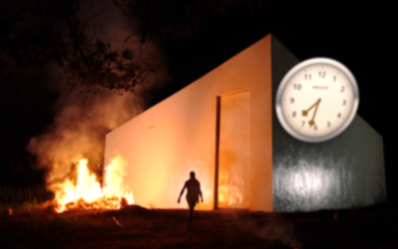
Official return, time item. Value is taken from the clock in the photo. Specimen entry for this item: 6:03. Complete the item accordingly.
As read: 7:32
